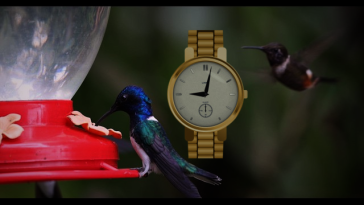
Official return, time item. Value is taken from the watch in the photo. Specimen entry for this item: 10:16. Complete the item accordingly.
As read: 9:02
